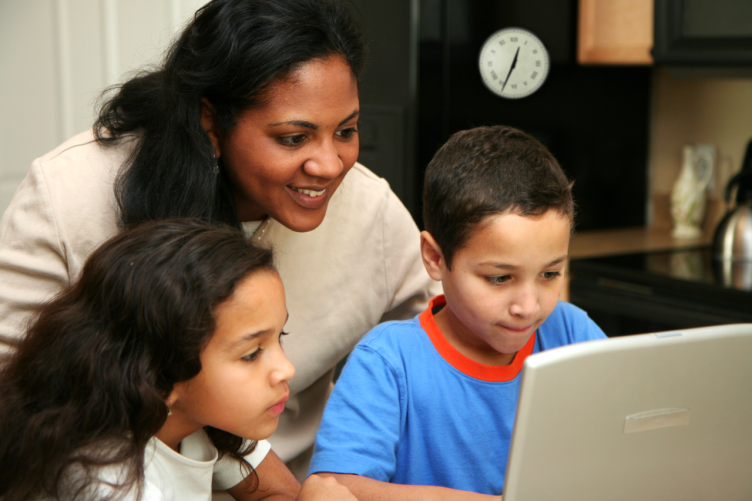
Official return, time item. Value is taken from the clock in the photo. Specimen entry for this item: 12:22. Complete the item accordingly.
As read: 12:34
